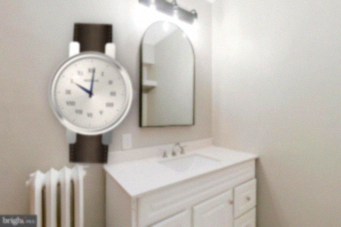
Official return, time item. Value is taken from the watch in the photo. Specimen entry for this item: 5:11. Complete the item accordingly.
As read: 10:01
